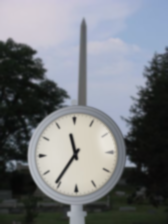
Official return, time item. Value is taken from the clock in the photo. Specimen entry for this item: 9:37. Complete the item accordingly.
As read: 11:36
